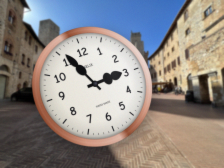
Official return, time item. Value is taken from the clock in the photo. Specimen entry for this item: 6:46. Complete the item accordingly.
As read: 2:56
